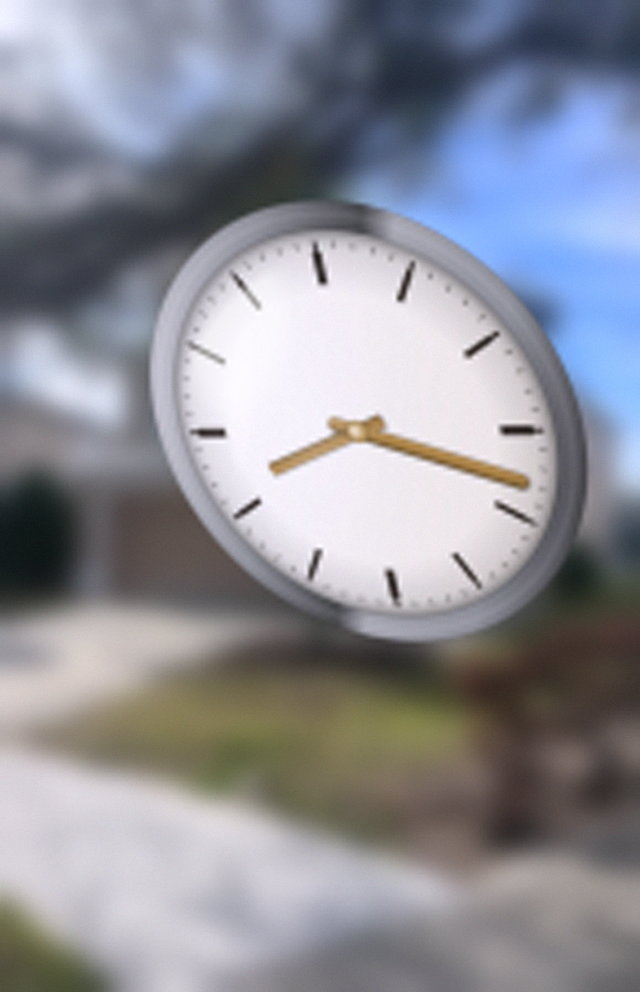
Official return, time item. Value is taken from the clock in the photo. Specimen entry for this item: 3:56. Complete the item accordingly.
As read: 8:18
